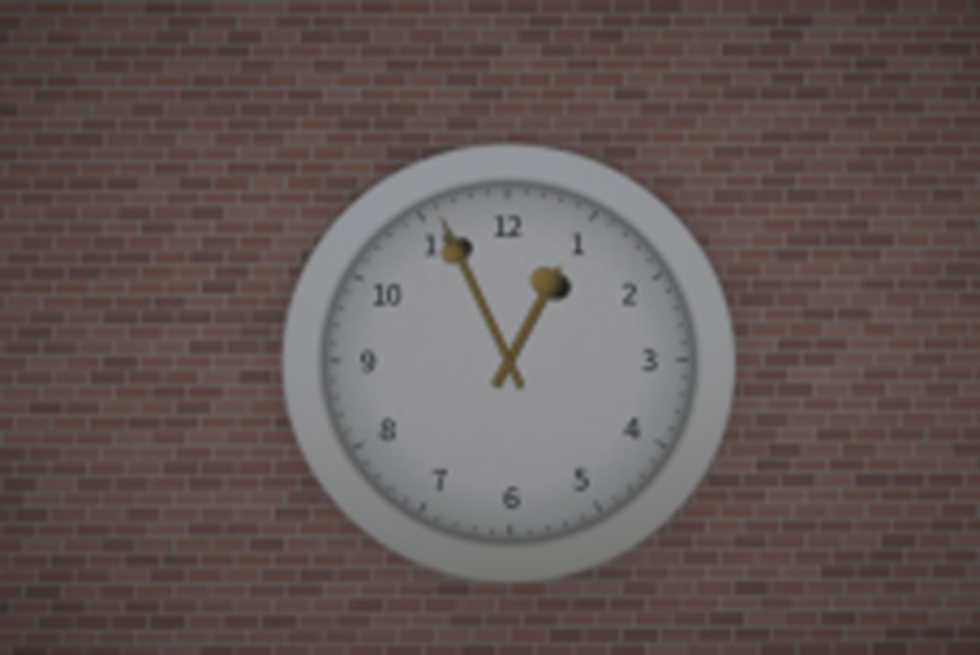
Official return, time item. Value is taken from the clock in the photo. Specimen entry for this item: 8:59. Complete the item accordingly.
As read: 12:56
